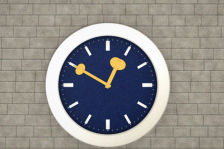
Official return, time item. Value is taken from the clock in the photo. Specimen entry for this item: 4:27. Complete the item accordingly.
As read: 12:50
